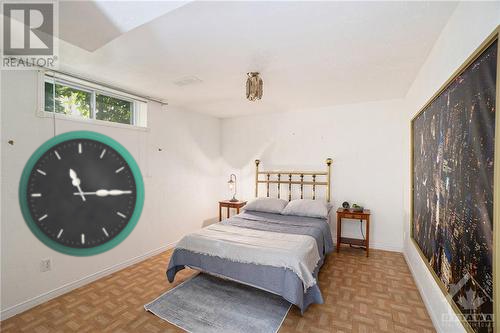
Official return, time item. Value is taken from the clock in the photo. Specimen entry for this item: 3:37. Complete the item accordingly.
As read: 11:15
